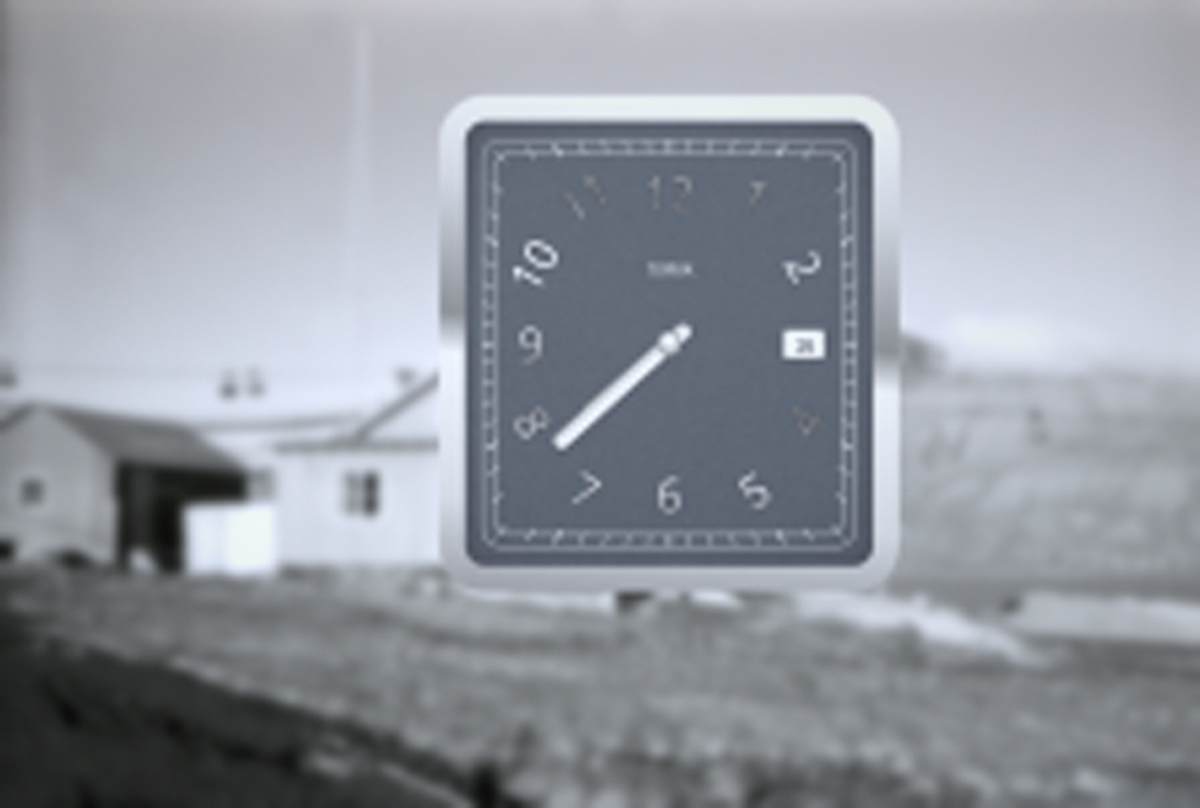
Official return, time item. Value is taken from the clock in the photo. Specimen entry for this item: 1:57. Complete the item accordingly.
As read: 7:38
